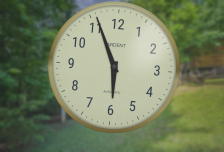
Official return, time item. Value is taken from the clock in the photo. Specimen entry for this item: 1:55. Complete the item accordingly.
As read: 5:56
